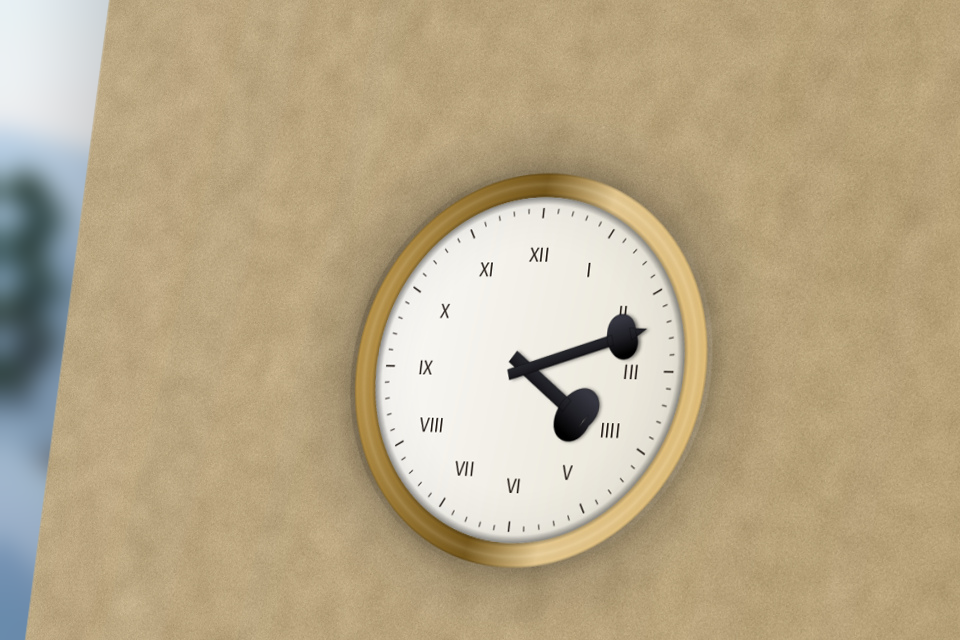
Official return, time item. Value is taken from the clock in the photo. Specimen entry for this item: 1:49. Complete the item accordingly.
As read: 4:12
